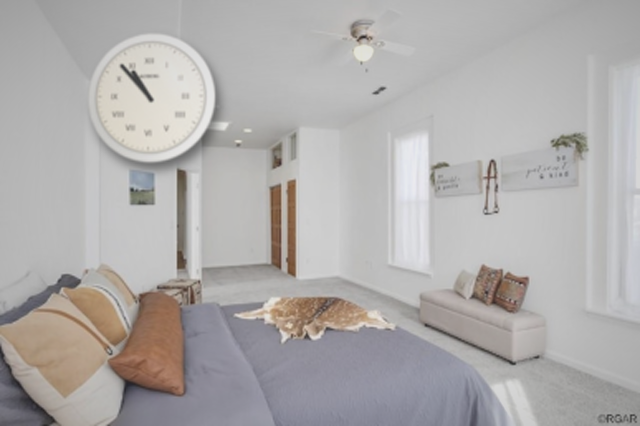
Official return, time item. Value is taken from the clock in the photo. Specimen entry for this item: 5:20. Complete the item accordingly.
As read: 10:53
